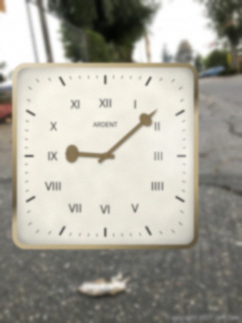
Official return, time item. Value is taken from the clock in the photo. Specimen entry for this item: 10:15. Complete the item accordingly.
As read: 9:08
